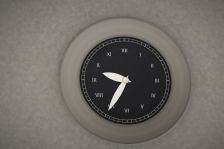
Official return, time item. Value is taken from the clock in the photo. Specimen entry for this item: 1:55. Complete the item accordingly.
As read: 9:35
